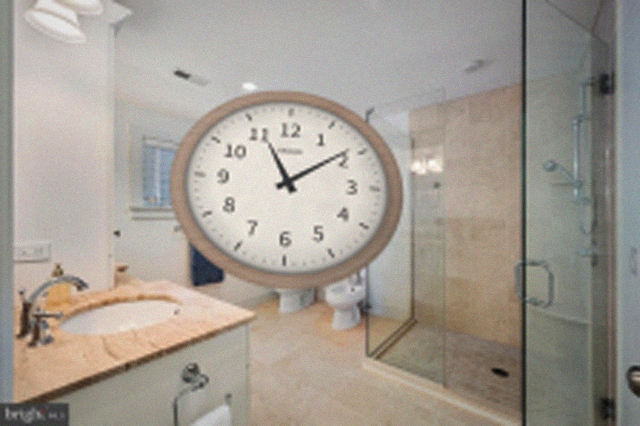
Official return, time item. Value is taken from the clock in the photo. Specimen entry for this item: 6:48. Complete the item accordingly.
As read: 11:09
